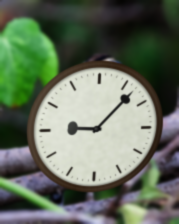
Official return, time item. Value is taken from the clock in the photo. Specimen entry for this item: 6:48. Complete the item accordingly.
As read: 9:07
